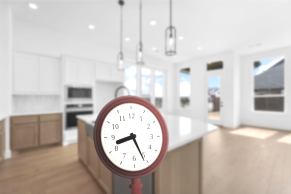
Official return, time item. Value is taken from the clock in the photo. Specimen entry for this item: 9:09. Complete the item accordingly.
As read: 8:26
